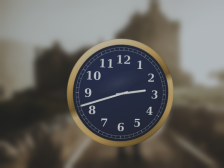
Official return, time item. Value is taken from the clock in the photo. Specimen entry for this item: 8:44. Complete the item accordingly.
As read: 2:42
